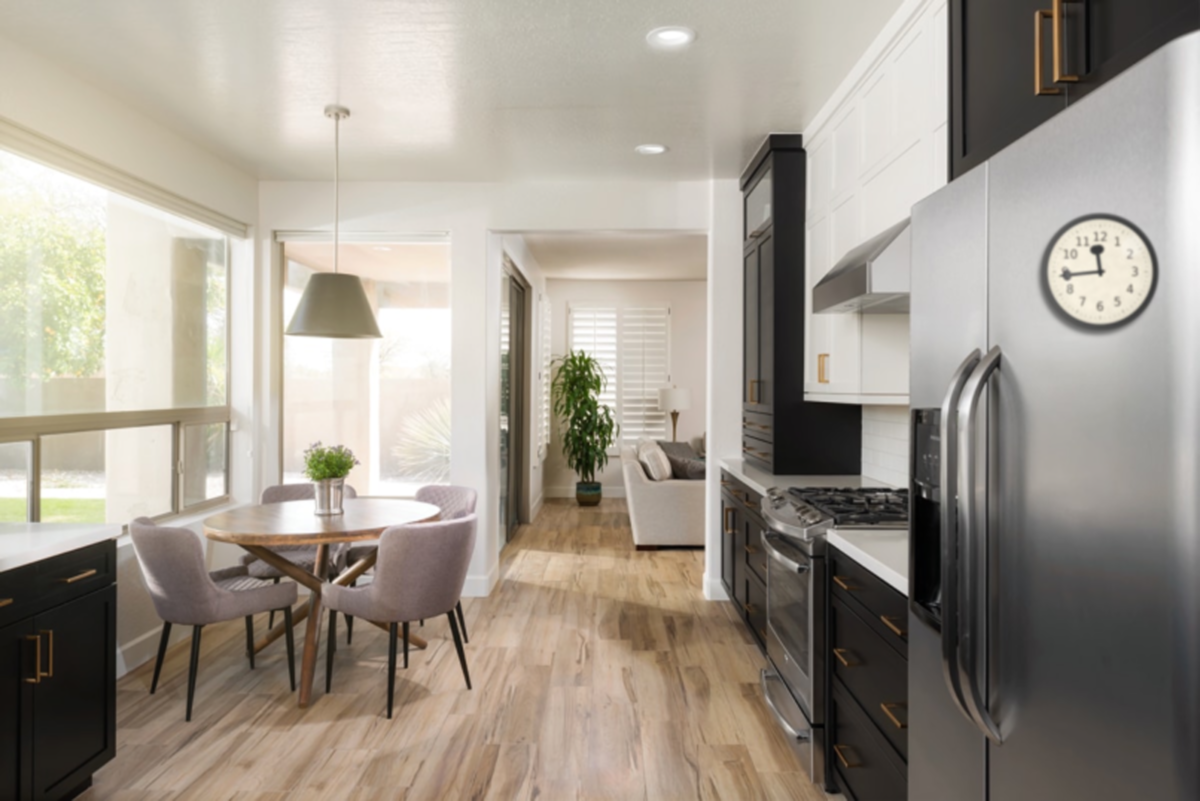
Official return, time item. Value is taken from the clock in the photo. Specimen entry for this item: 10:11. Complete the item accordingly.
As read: 11:44
